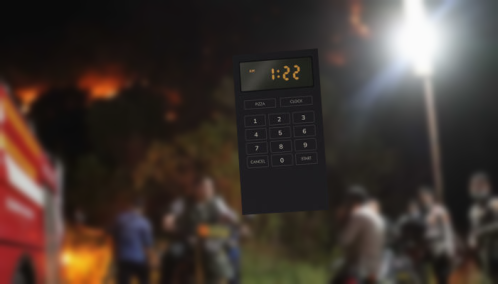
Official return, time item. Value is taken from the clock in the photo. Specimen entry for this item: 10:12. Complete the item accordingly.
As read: 1:22
